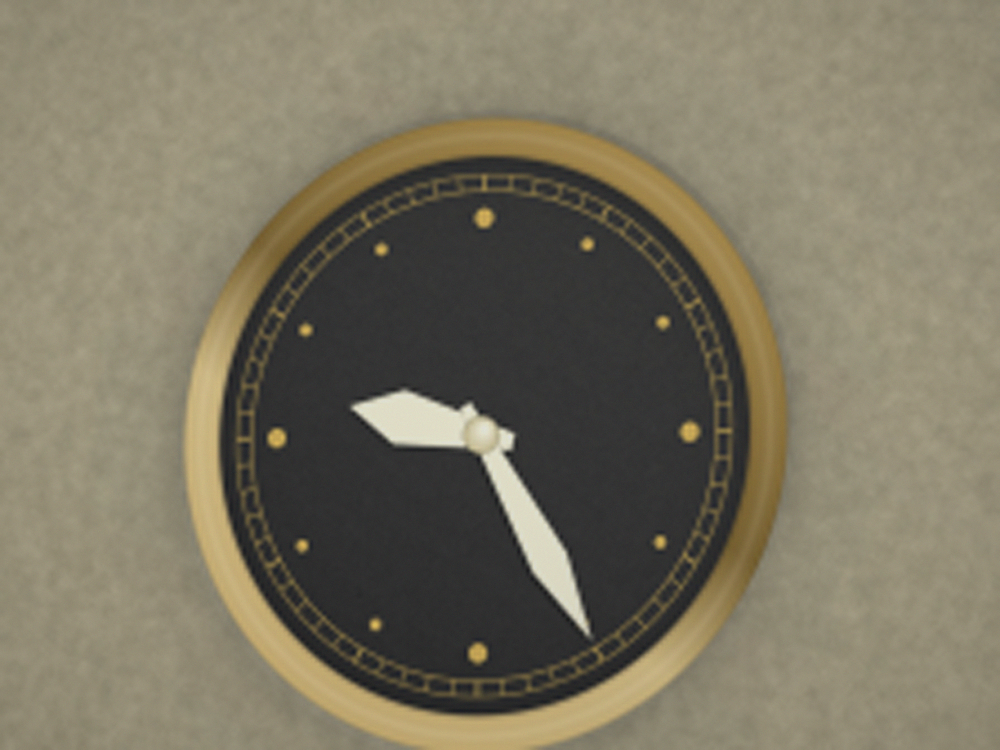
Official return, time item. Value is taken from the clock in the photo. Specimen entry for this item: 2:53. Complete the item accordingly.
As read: 9:25
